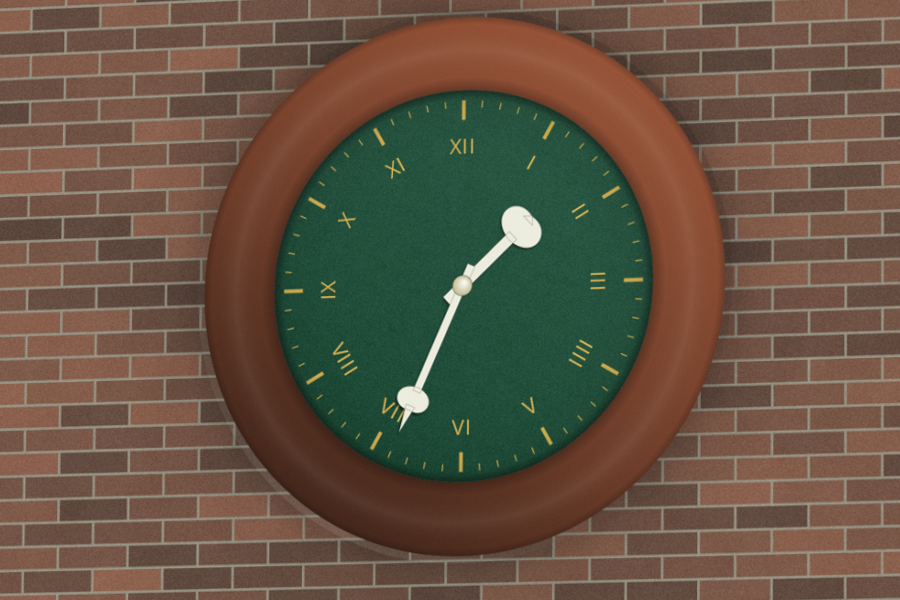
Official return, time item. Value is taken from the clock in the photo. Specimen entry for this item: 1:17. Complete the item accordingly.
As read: 1:34
